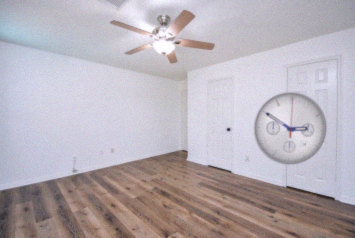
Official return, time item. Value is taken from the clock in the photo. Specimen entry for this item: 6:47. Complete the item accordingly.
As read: 2:50
